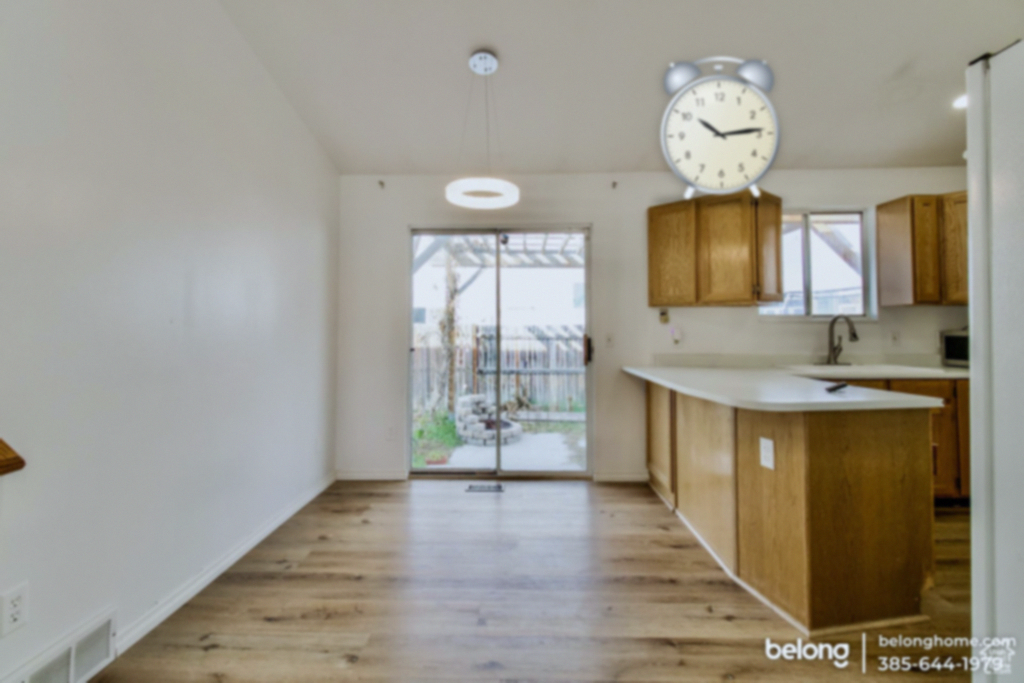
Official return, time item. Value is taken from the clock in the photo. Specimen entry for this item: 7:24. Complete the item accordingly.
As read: 10:14
